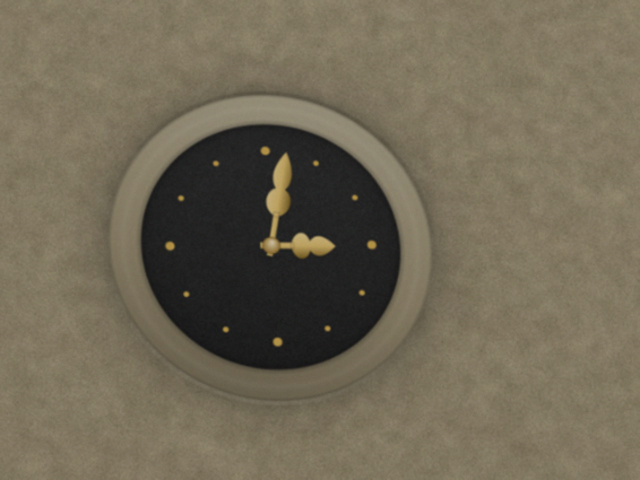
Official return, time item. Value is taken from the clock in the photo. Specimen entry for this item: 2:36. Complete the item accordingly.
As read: 3:02
